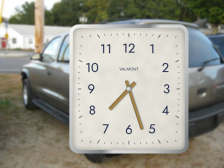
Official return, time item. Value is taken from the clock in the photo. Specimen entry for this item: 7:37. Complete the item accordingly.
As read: 7:27
